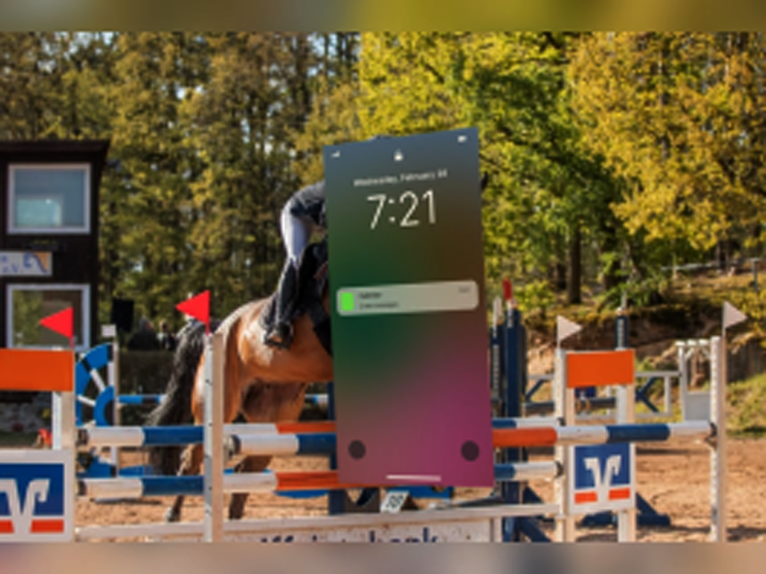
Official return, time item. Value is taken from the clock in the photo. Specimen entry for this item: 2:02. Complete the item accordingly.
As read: 7:21
